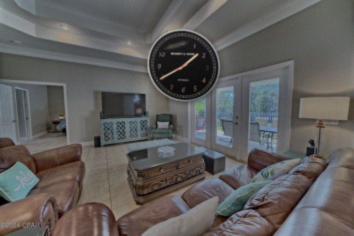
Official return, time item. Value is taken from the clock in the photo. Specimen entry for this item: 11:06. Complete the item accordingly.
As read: 1:40
